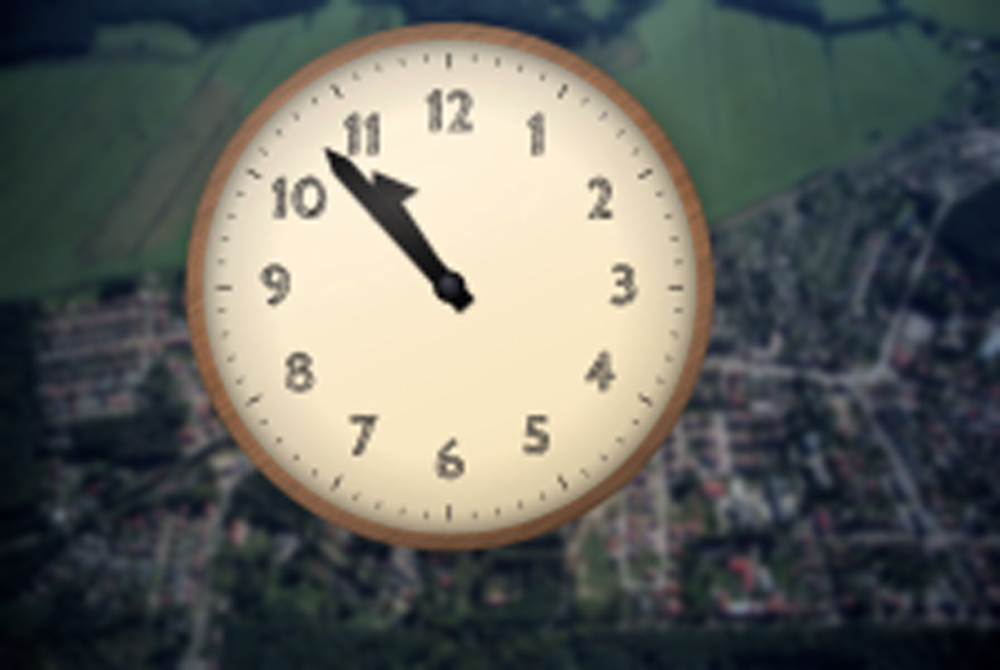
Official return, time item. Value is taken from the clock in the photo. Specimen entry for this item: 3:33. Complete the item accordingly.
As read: 10:53
